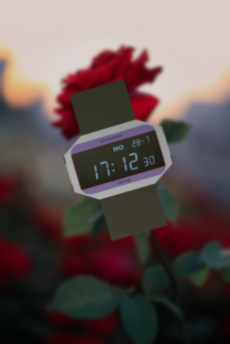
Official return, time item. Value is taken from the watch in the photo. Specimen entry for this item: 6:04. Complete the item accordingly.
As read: 17:12
